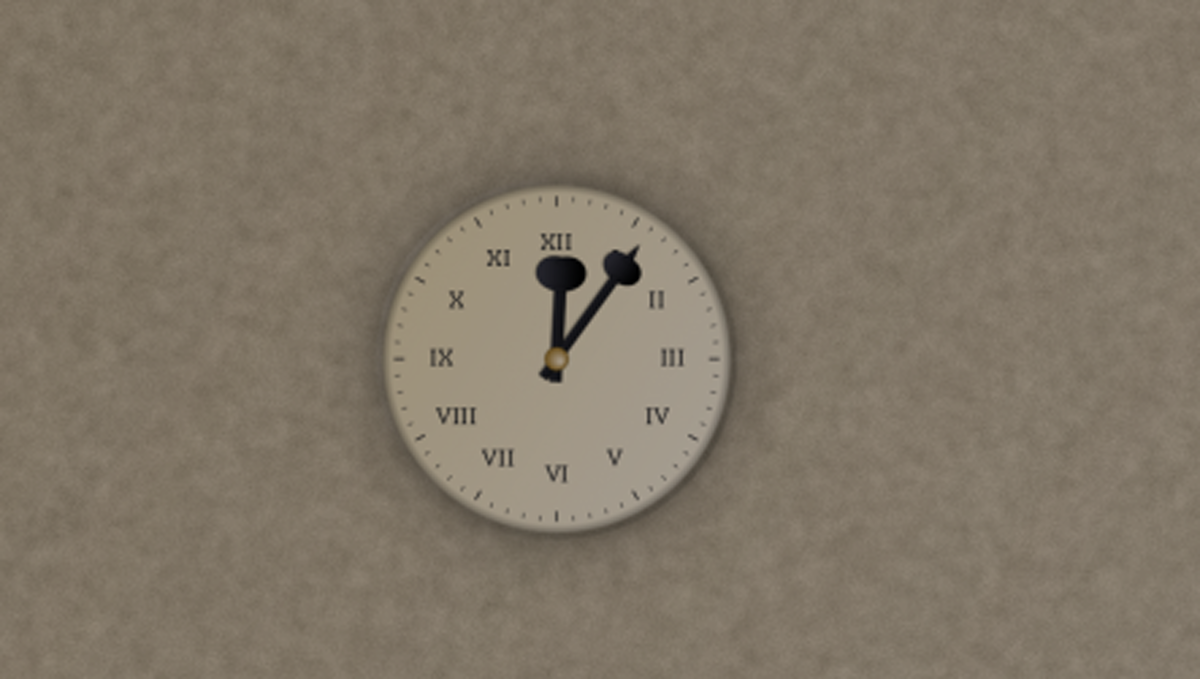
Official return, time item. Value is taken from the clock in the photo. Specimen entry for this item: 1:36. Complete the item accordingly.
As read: 12:06
